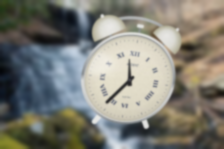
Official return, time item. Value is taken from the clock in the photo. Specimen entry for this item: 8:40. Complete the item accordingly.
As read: 11:36
